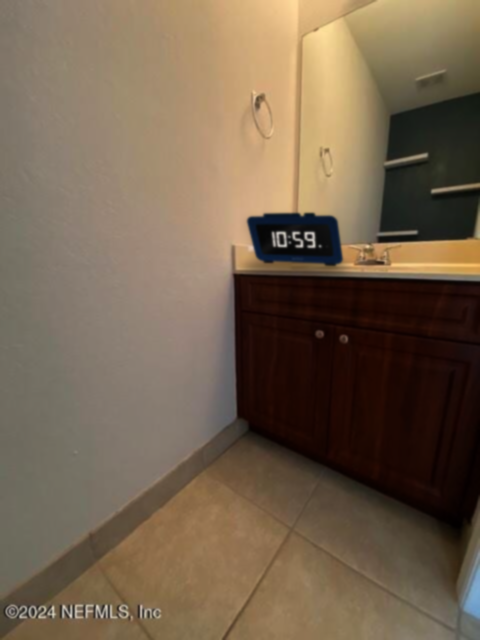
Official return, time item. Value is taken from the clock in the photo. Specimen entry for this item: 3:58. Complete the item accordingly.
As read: 10:59
